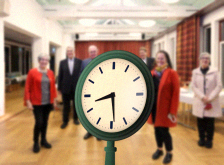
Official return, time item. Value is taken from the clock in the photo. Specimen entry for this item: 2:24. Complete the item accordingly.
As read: 8:29
